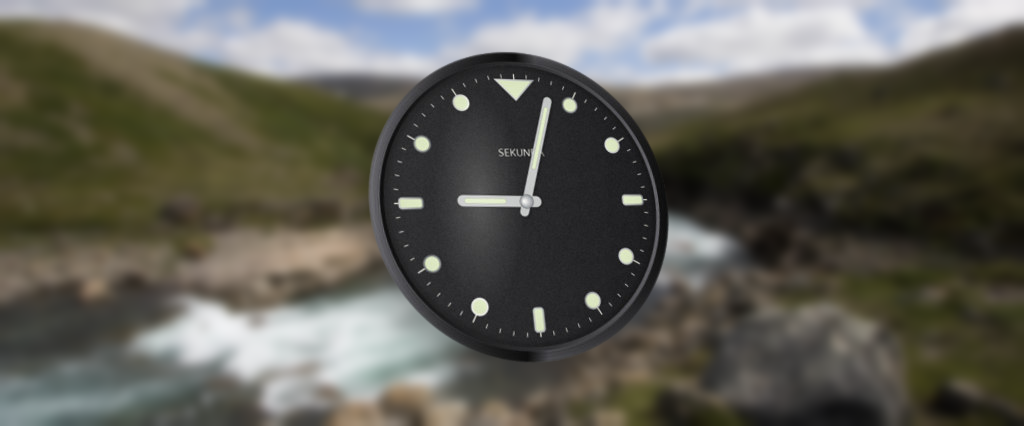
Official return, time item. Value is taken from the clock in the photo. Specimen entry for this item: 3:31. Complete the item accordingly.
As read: 9:03
